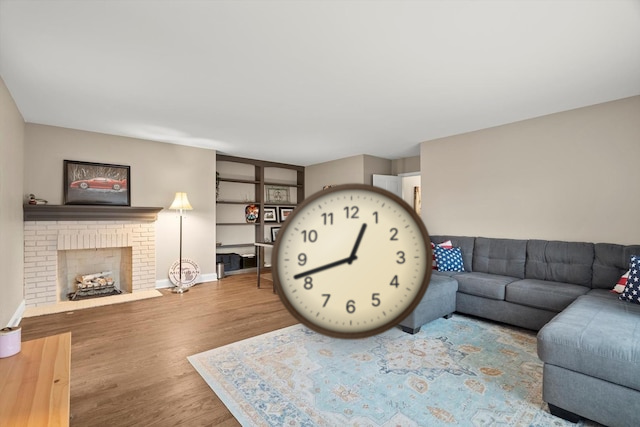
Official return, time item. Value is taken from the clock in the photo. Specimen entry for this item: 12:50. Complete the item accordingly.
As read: 12:42
